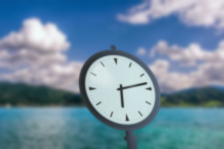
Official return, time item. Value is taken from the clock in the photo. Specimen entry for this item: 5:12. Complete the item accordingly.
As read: 6:13
